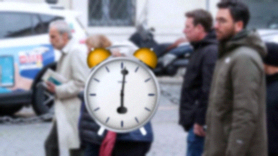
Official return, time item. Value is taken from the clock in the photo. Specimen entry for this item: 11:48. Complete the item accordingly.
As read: 6:01
